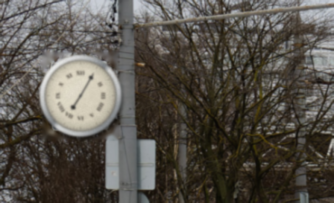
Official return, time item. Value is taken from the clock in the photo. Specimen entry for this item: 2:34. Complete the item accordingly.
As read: 7:05
